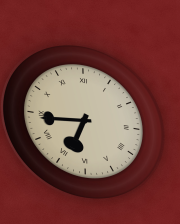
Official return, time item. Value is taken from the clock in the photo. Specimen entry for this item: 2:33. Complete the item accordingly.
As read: 6:44
